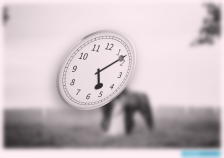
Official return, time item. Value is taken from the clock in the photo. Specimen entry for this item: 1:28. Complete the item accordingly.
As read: 5:08
